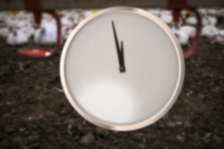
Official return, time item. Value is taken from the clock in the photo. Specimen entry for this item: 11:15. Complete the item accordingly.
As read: 11:58
